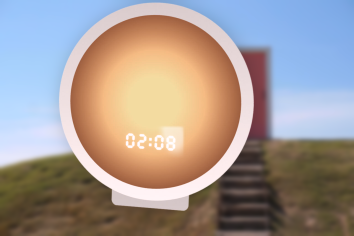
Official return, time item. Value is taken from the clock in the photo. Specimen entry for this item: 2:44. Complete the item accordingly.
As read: 2:08
